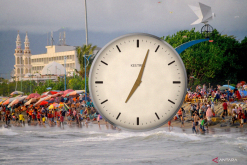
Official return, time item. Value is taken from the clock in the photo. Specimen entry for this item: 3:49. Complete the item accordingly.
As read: 7:03
